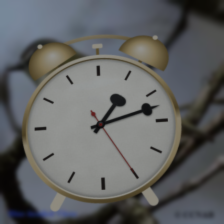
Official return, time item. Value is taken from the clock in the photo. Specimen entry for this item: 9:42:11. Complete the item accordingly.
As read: 1:12:25
